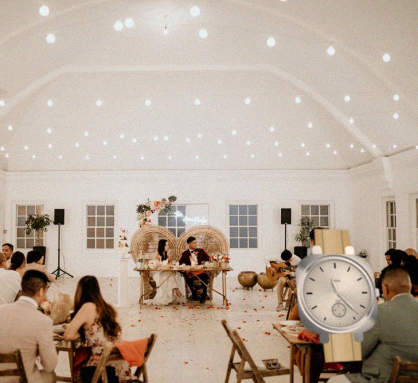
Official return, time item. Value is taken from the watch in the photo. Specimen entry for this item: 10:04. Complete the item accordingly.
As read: 11:23
